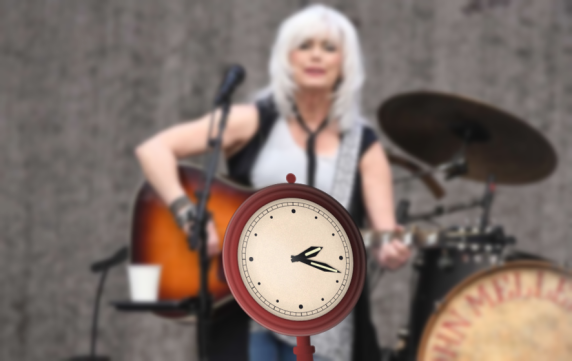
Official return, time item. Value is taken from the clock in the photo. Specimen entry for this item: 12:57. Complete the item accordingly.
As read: 2:18
